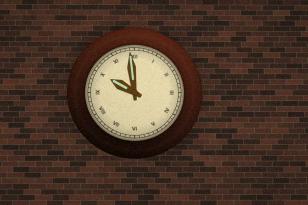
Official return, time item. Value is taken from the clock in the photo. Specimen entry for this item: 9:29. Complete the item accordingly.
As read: 9:59
